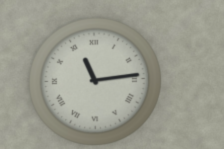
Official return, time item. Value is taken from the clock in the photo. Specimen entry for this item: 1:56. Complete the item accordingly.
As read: 11:14
